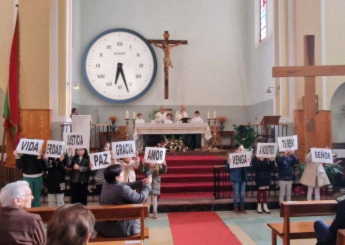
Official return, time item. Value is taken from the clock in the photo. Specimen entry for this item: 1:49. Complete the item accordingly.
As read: 6:27
